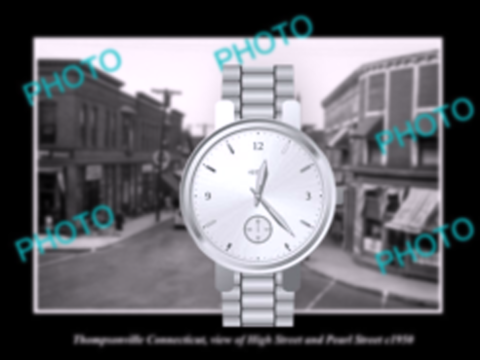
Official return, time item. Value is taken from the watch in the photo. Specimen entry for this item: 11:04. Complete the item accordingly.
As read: 12:23
